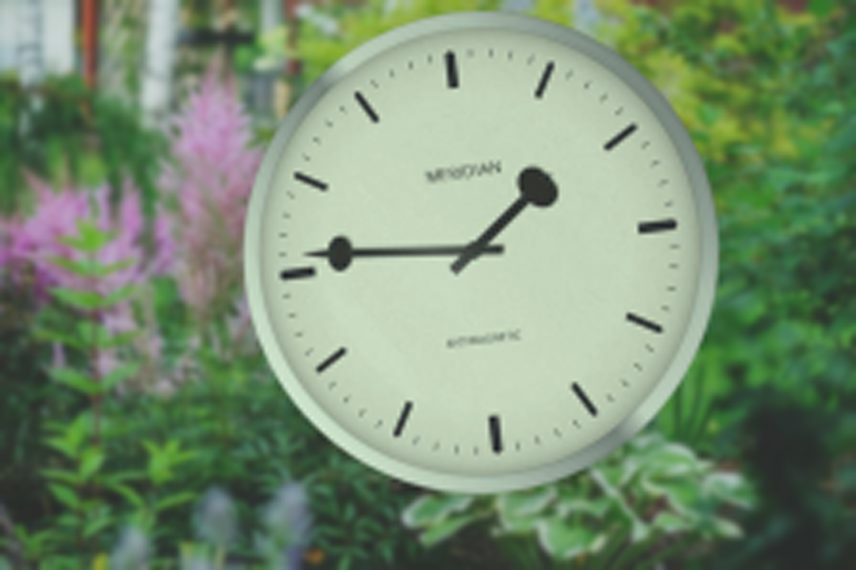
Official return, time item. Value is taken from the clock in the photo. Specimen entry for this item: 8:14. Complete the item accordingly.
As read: 1:46
